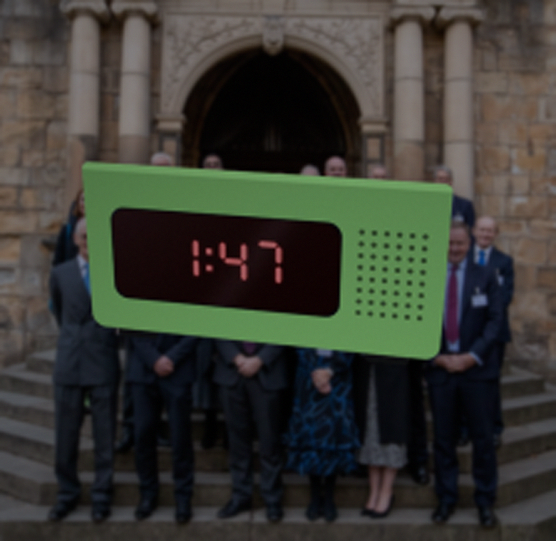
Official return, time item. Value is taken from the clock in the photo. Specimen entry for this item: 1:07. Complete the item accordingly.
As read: 1:47
